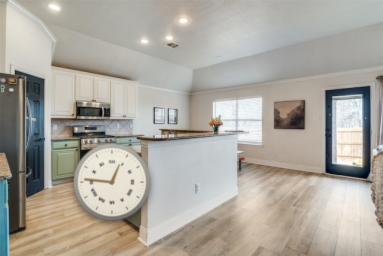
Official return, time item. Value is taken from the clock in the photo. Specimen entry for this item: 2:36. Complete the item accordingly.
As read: 12:46
